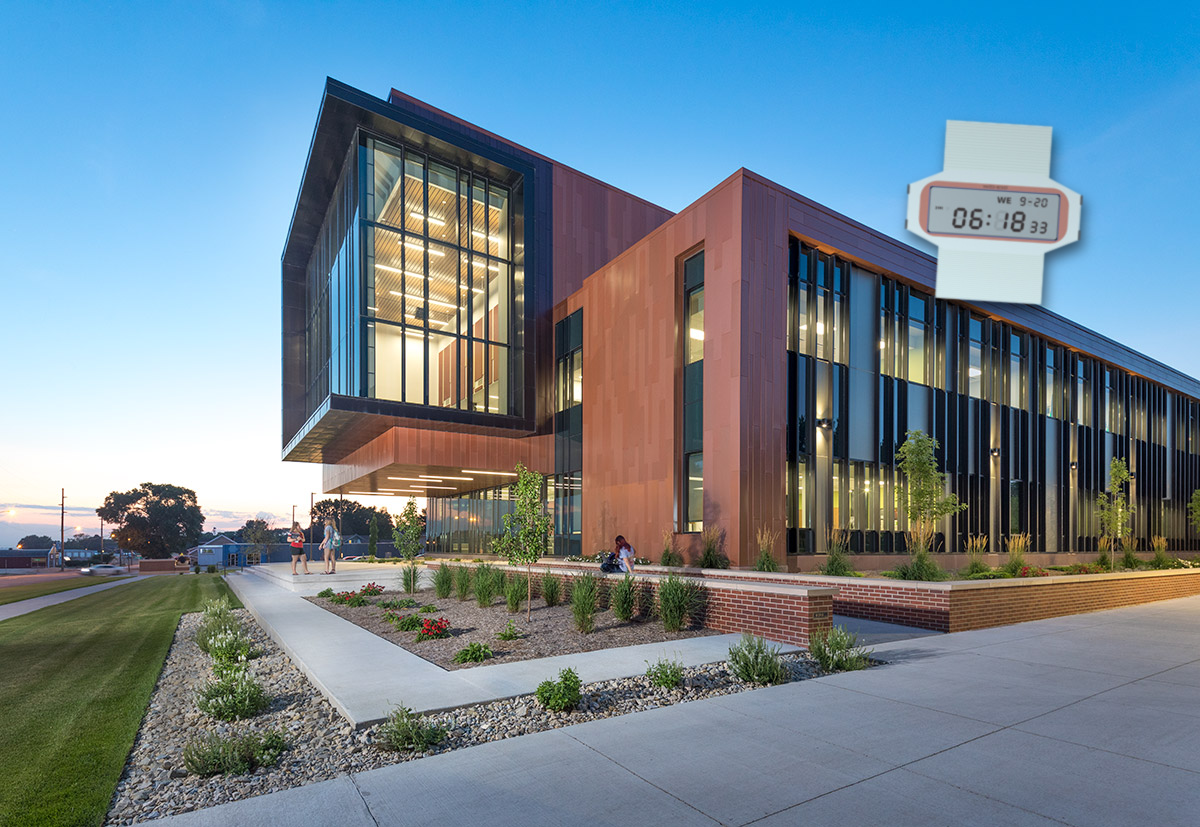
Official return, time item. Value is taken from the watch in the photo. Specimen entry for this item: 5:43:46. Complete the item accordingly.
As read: 6:18:33
